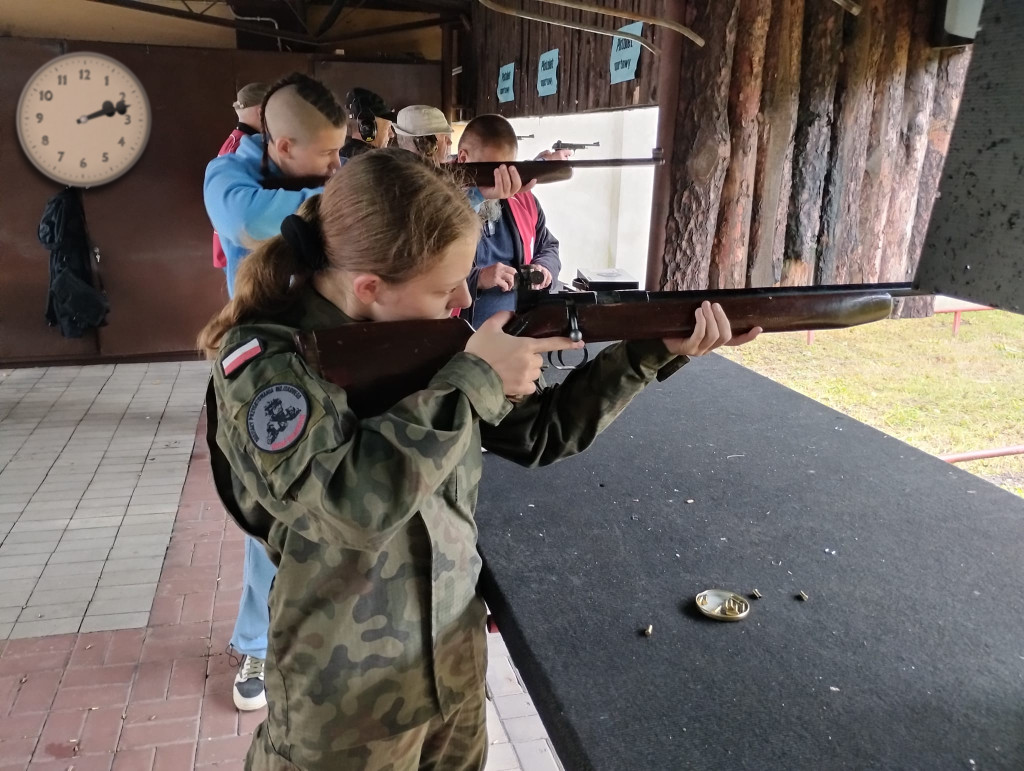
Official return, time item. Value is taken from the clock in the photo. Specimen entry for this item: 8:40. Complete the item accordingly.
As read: 2:12
